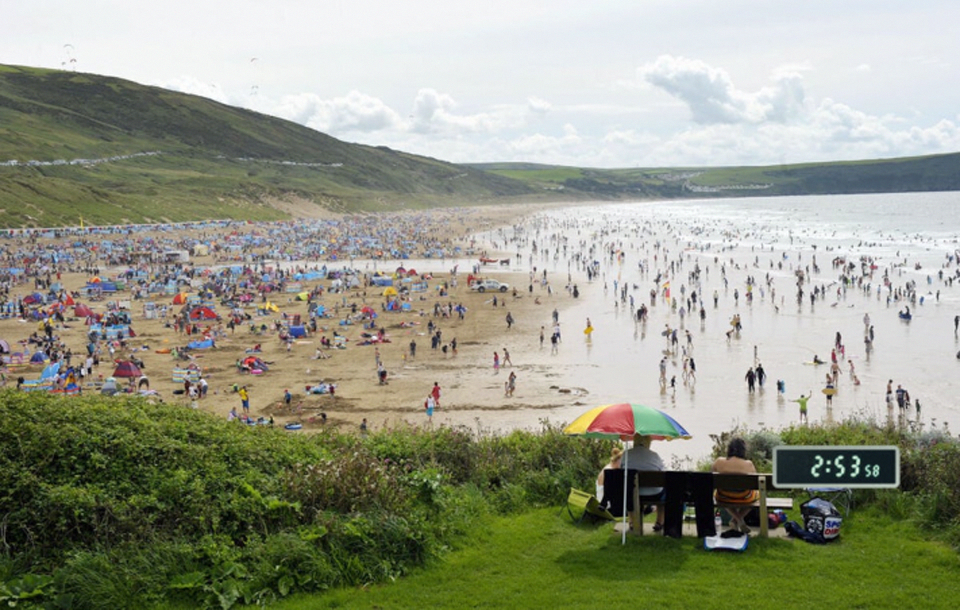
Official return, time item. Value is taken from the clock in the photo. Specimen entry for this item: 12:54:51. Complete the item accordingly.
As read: 2:53:58
